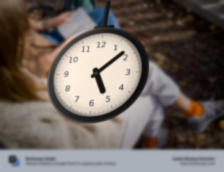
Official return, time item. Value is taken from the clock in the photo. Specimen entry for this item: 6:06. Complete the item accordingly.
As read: 5:08
